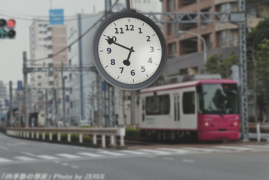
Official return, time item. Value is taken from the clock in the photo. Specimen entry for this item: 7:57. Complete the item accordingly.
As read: 6:49
